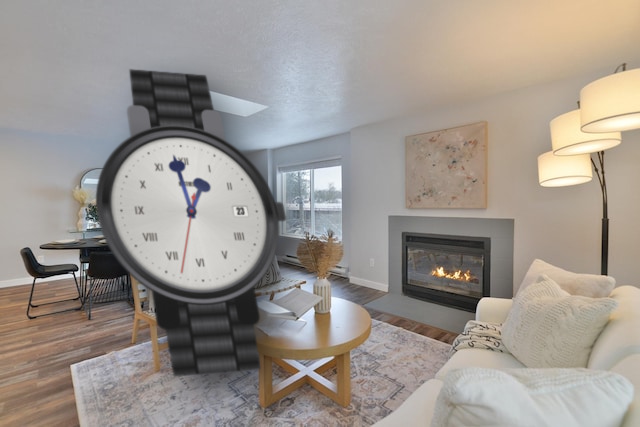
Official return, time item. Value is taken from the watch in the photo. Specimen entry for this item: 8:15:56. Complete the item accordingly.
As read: 12:58:33
